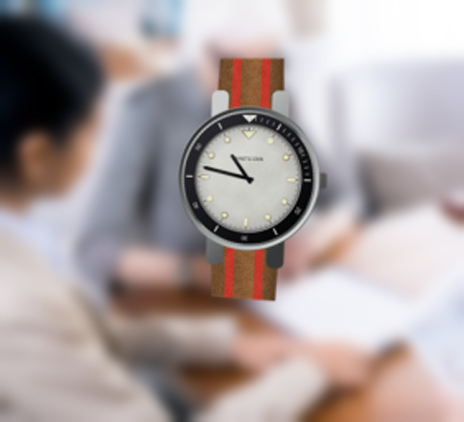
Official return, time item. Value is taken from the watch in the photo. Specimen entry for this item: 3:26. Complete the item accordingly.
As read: 10:47
